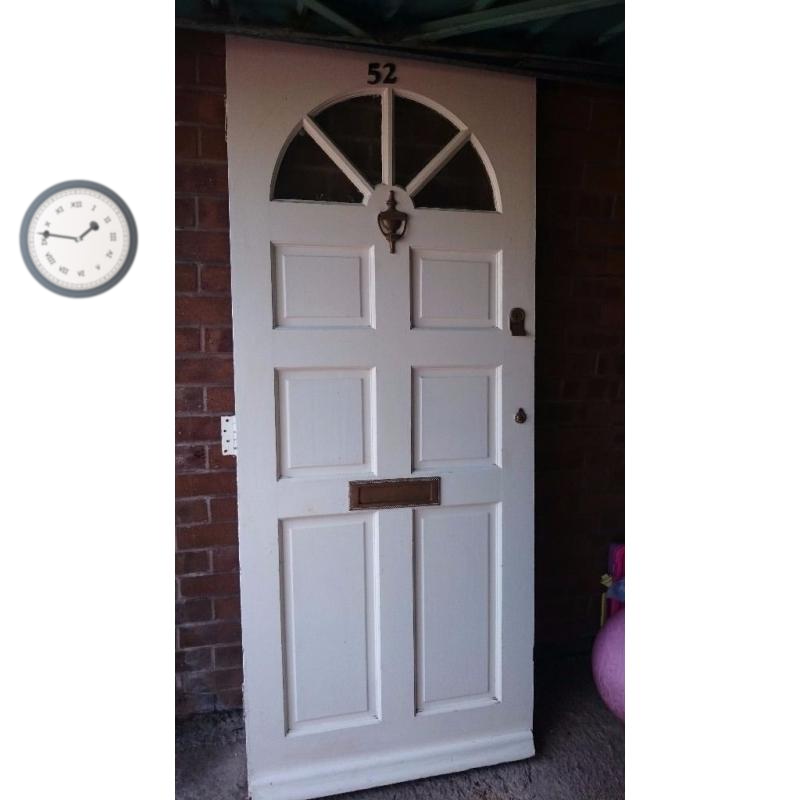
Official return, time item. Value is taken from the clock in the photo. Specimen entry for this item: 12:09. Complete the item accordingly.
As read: 1:47
